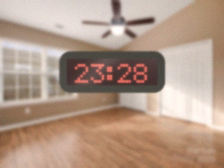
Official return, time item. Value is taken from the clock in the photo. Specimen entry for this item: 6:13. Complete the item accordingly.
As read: 23:28
